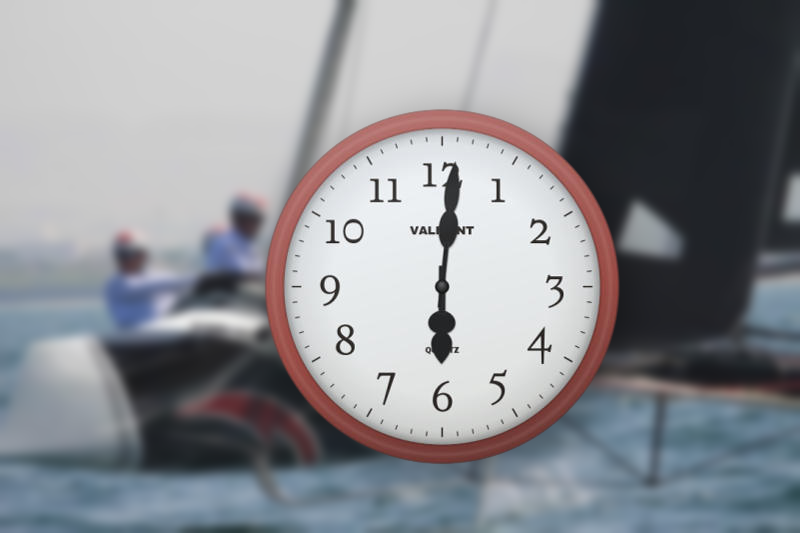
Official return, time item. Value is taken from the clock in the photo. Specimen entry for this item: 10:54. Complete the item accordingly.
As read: 6:01
